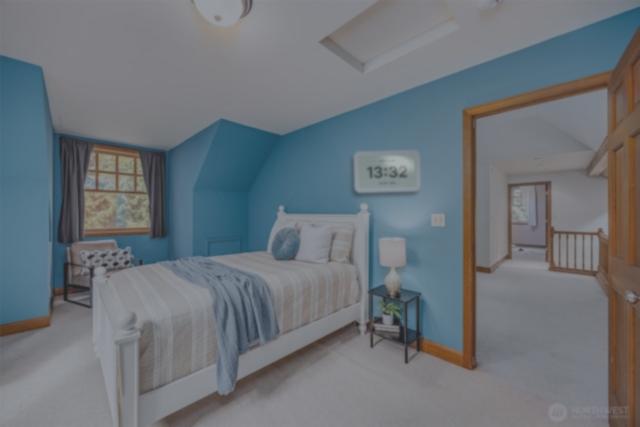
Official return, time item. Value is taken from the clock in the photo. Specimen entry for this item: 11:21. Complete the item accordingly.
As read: 13:32
